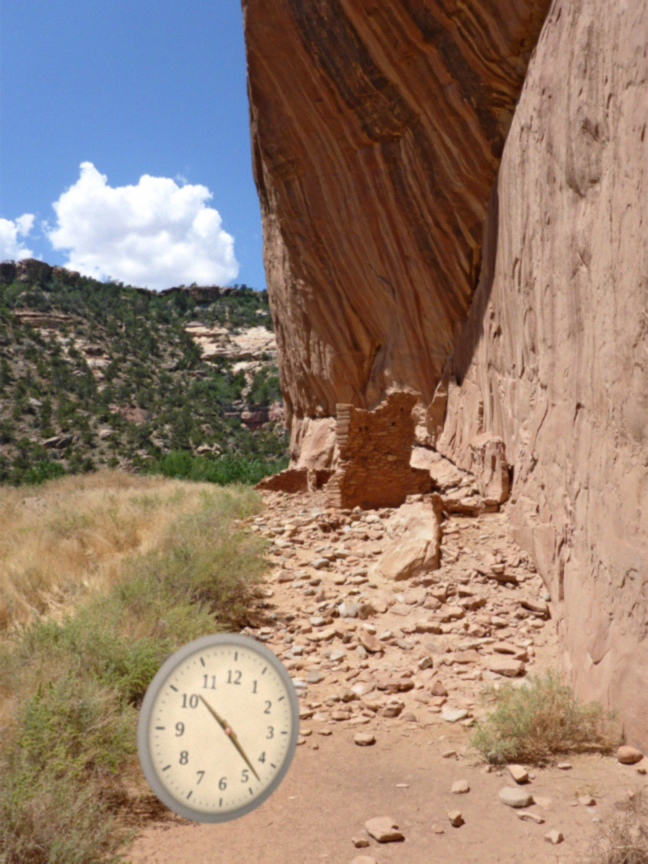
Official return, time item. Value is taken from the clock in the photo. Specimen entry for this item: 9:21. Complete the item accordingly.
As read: 10:23
